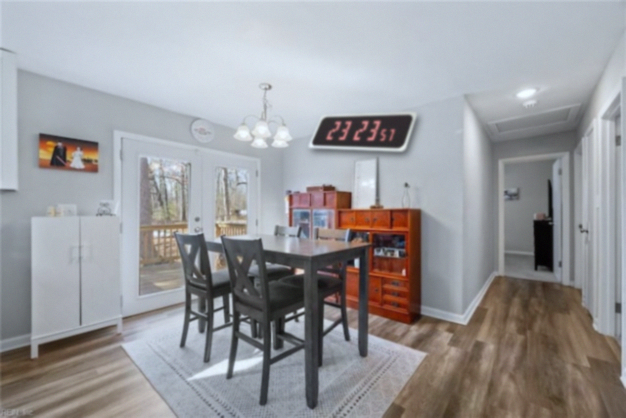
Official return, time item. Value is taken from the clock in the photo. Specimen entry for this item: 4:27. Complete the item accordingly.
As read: 23:23
